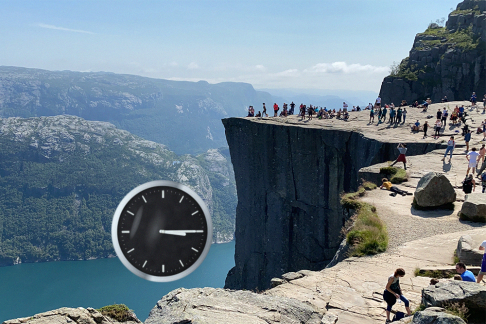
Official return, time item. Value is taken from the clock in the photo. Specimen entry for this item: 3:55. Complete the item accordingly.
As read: 3:15
